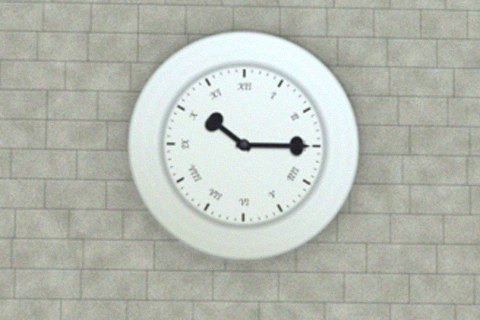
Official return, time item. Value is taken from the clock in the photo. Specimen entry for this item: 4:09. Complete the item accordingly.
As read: 10:15
